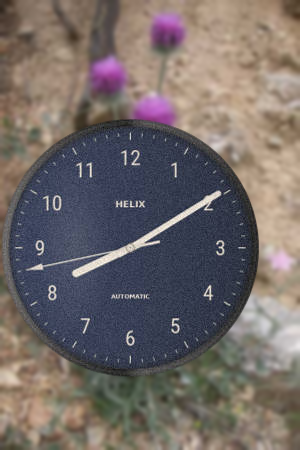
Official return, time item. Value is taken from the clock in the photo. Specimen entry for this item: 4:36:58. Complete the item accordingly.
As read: 8:09:43
